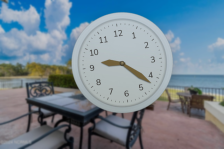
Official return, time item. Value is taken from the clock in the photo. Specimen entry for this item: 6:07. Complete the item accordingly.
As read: 9:22
